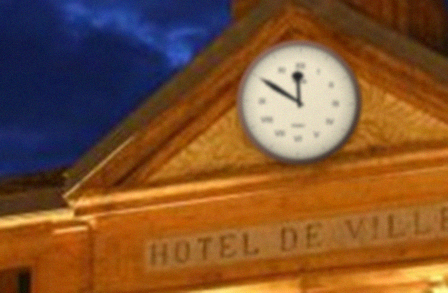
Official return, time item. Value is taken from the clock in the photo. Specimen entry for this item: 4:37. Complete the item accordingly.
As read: 11:50
